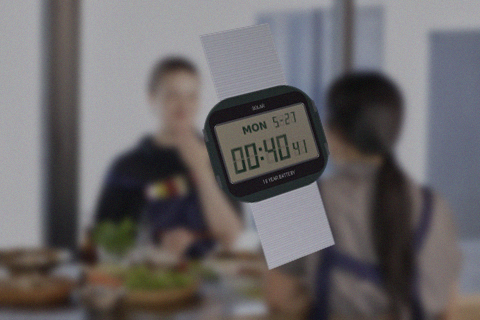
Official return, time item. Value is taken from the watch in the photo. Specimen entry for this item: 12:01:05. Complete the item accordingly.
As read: 0:40:41
